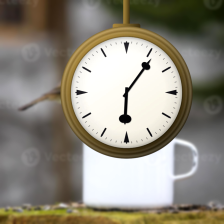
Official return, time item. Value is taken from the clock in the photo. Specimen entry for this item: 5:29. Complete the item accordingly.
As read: 6:06
